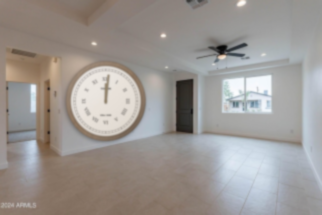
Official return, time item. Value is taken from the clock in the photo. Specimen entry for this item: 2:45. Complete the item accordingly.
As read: 12:01
